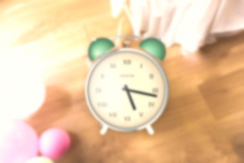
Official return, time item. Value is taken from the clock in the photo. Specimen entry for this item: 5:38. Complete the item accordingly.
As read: 5:17
